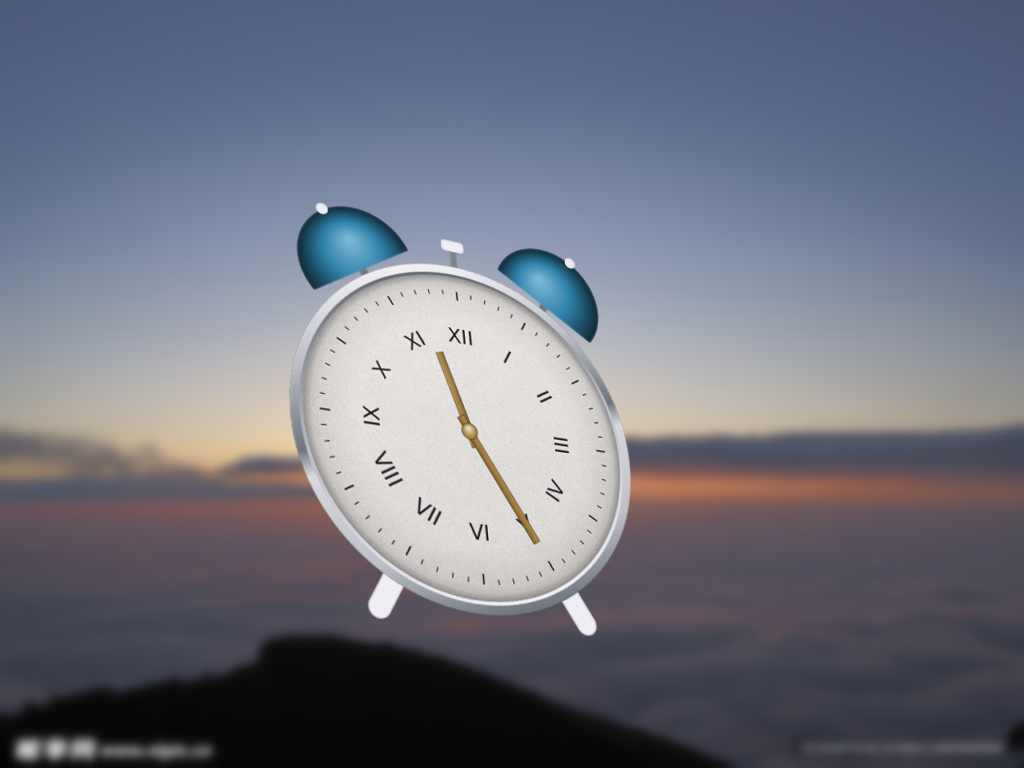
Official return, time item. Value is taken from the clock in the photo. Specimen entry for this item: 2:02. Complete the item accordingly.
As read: 11:25
